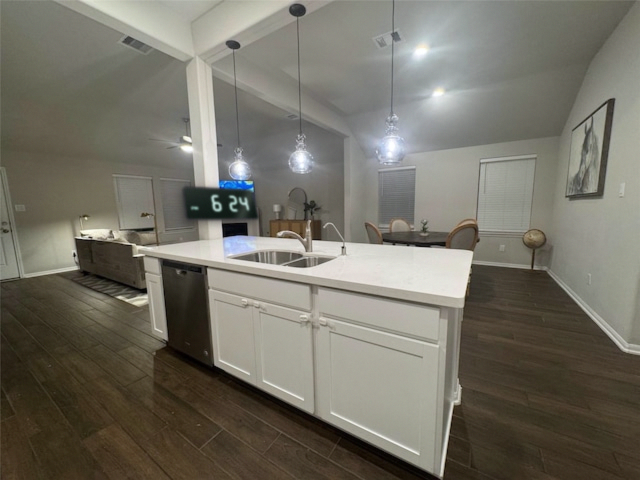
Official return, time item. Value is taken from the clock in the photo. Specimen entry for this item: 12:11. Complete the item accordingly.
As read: 6:24
